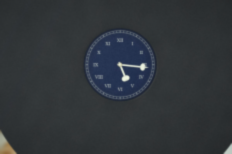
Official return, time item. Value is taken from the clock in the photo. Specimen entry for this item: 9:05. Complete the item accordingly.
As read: 5:16
